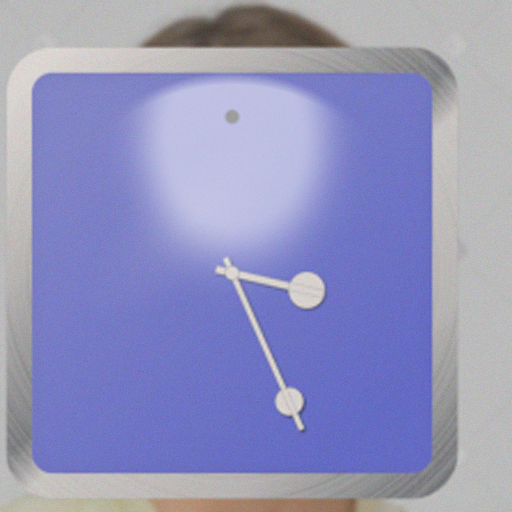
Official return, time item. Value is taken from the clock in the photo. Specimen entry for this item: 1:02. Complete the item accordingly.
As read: 3:26
